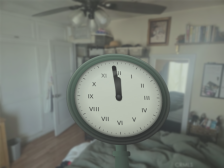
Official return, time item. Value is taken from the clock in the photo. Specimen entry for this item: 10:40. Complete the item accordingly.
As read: 11:59
